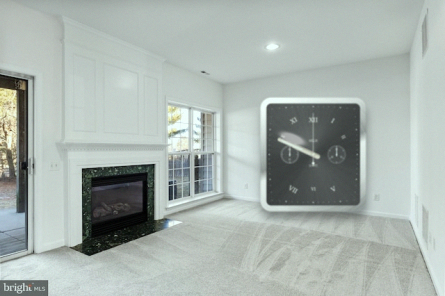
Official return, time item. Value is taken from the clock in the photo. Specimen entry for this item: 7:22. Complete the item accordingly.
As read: 9:49
